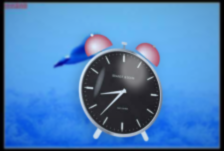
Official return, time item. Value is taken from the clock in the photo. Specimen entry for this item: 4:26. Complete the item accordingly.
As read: 8:37
